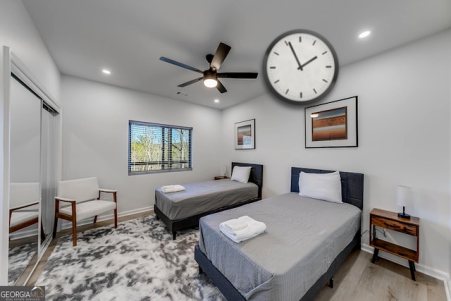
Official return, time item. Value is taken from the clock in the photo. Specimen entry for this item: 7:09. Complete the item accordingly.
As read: 1:56
